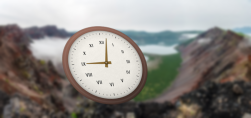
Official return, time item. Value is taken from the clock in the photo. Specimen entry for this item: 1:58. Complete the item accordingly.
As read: 9:02
